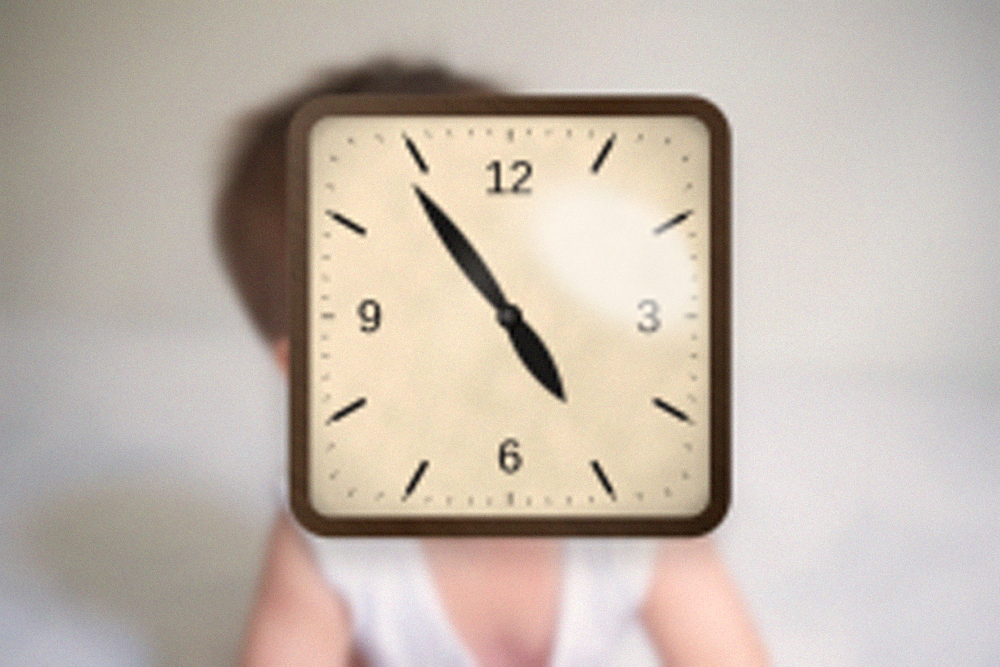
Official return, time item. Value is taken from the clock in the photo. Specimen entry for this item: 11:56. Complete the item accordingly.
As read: 4:54
